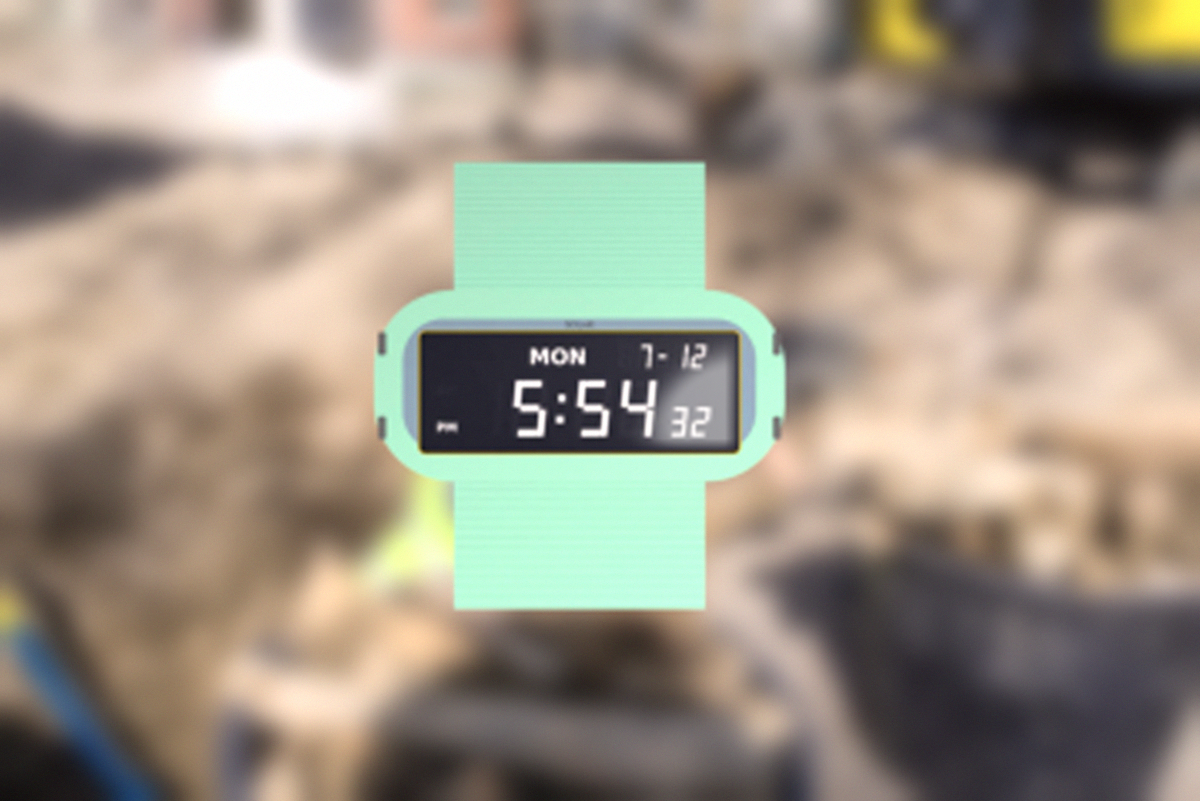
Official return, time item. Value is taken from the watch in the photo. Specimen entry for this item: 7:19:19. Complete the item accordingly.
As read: 5:54:32
